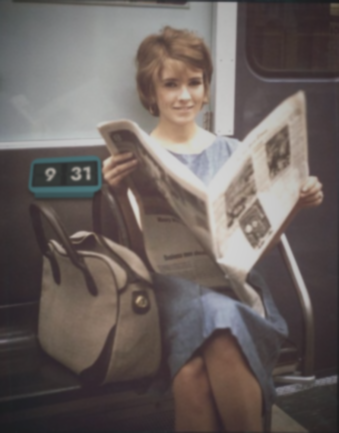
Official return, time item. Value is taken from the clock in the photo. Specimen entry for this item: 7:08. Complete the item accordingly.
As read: 9:31
